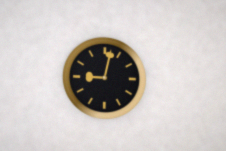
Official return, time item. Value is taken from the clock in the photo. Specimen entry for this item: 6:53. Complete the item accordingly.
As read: 9:02
